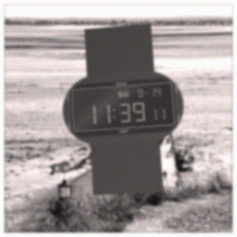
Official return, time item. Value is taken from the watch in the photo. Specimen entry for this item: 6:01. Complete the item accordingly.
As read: 11:39
